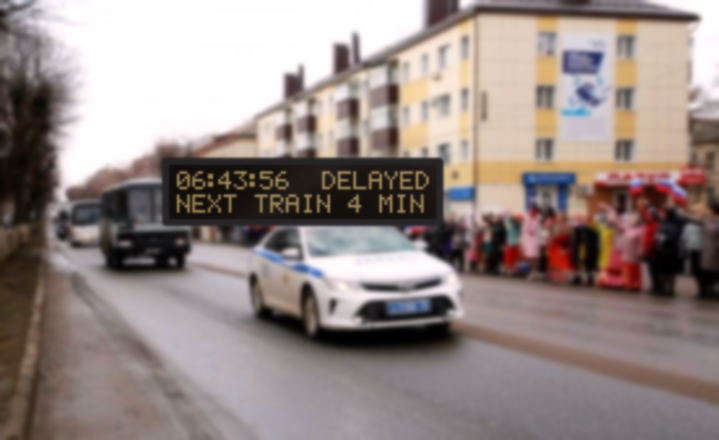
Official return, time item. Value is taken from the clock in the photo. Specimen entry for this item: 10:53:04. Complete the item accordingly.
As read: 6:43:56
